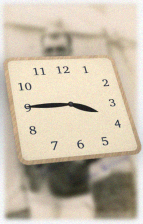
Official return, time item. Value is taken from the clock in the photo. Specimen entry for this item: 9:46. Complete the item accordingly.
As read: 3:45
